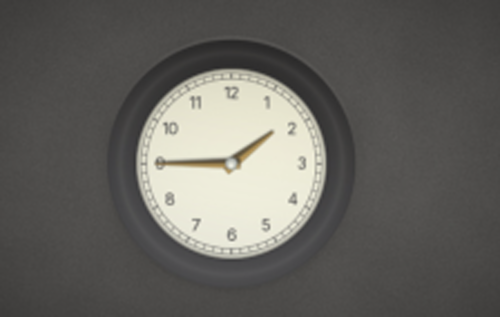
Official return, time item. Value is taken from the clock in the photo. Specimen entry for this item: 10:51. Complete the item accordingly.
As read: 1:45
